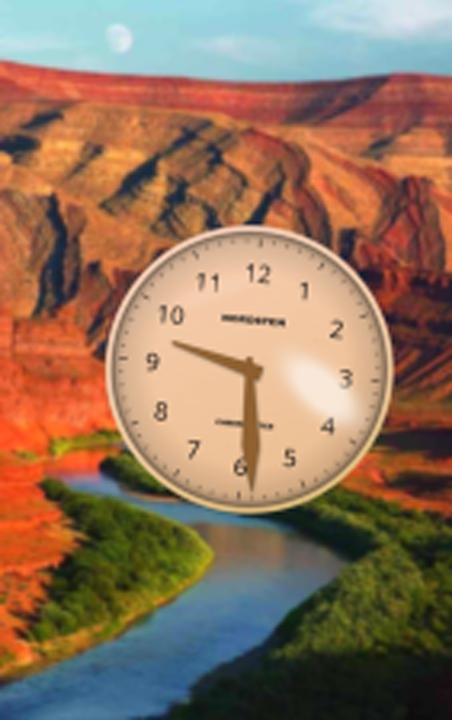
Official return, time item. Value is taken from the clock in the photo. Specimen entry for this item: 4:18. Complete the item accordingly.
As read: 9:29
